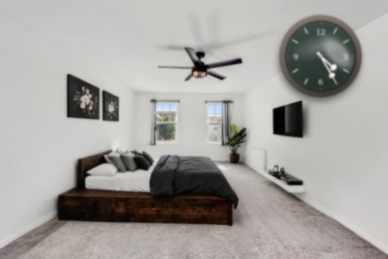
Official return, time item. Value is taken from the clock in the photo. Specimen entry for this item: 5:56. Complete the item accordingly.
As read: 4:25
